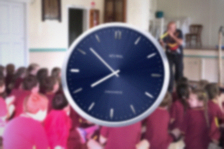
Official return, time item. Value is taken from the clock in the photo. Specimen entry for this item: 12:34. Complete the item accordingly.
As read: 7:52
